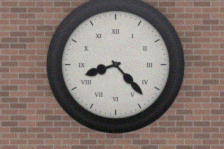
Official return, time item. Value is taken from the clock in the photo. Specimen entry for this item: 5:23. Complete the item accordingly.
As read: 8:23
